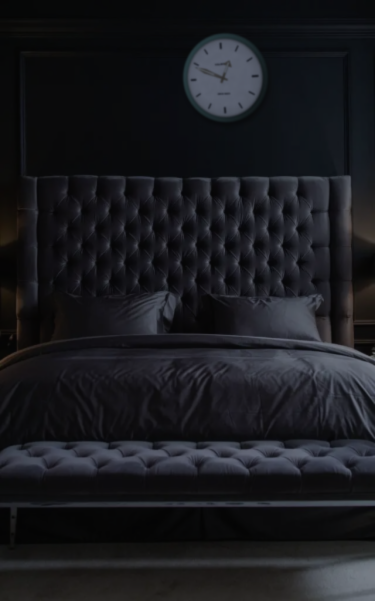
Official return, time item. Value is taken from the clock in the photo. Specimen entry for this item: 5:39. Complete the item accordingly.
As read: 12:49
